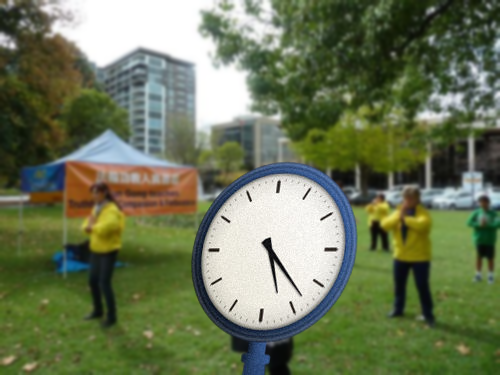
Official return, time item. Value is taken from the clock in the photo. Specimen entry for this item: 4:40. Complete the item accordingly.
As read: 5:23
